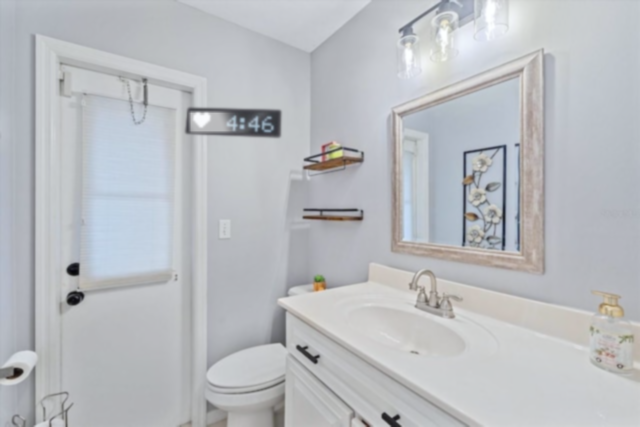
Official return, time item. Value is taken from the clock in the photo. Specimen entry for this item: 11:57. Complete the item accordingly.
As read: 4:46
